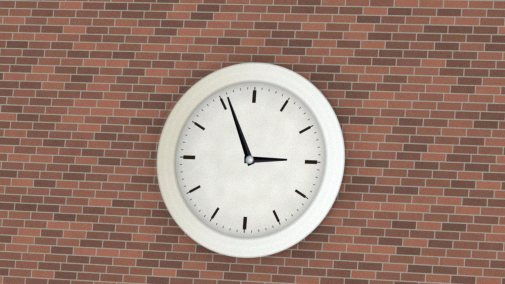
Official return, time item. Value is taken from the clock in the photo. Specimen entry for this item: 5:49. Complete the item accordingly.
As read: 2:56
